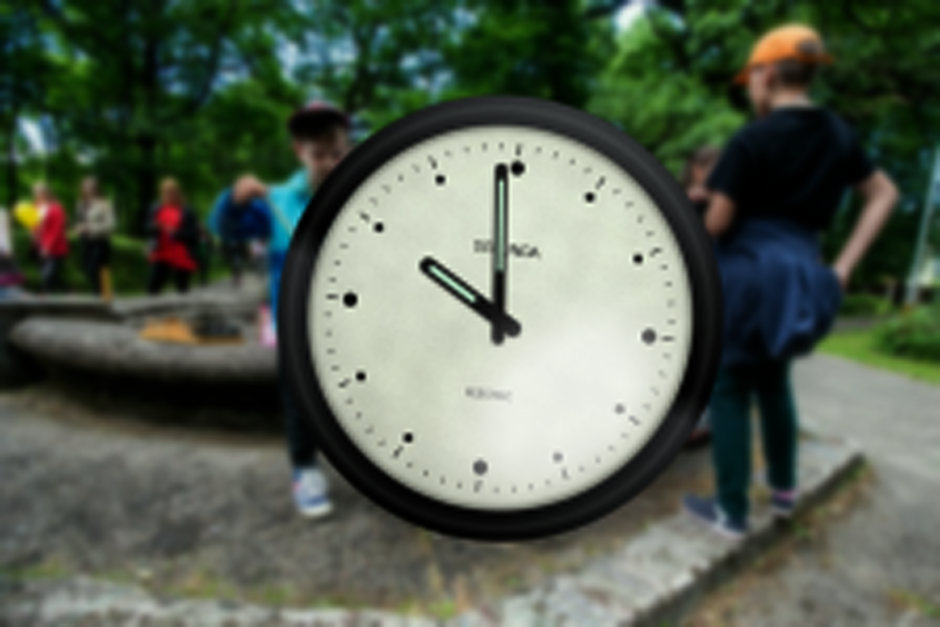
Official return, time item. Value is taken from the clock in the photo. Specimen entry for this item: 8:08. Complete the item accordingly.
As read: 9:59
